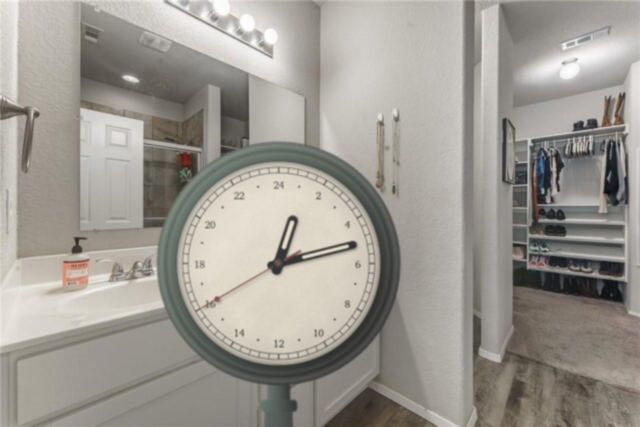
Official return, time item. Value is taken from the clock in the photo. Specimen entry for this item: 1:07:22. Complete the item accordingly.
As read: 1:12:40
